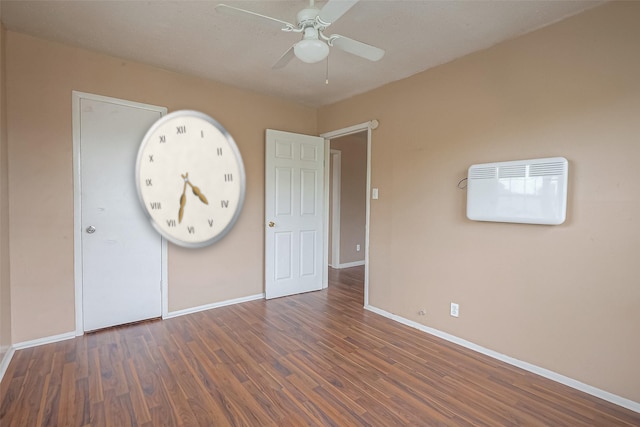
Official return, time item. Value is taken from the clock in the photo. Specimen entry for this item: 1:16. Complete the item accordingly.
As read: 4:33
